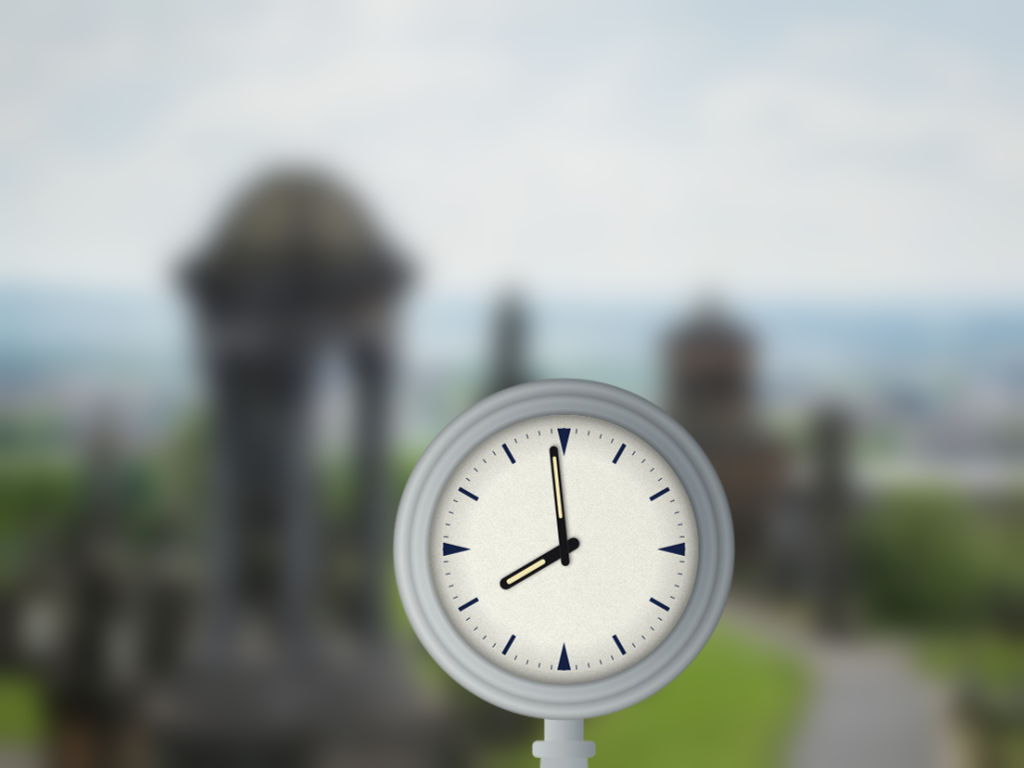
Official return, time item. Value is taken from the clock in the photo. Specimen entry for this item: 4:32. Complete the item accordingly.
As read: 7:59
